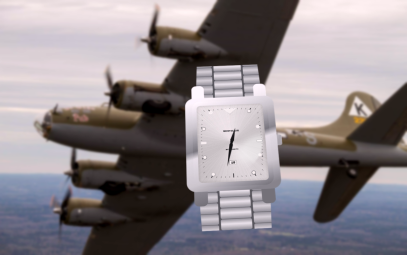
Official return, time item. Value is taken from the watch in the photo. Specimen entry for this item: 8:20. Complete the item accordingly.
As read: 12:32
